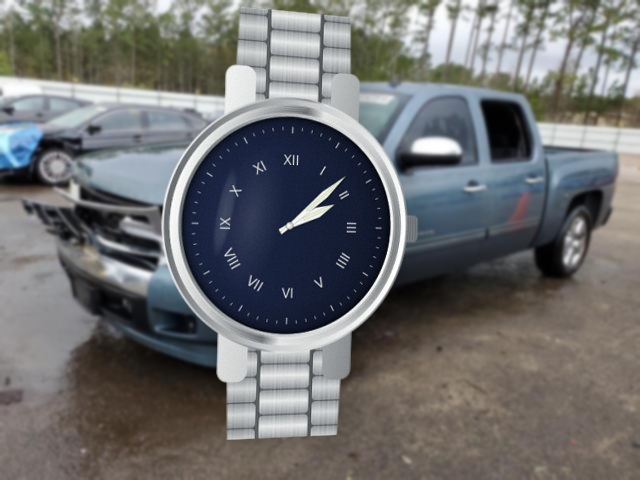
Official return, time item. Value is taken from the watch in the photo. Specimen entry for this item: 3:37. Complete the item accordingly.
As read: 2:08
